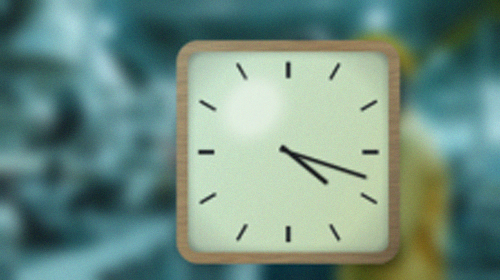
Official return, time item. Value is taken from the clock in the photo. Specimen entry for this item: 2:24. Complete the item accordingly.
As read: 4:18
